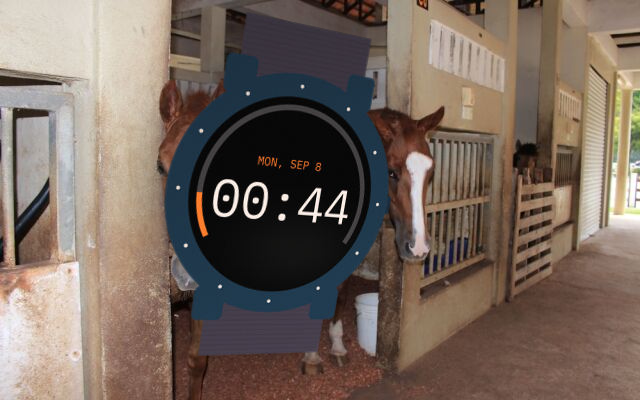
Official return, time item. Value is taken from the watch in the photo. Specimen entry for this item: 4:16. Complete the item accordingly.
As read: 0:44
